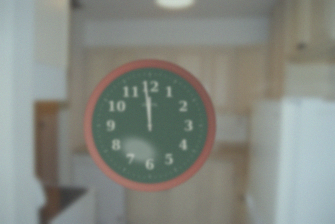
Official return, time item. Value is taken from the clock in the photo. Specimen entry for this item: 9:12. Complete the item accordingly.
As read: 11:59
